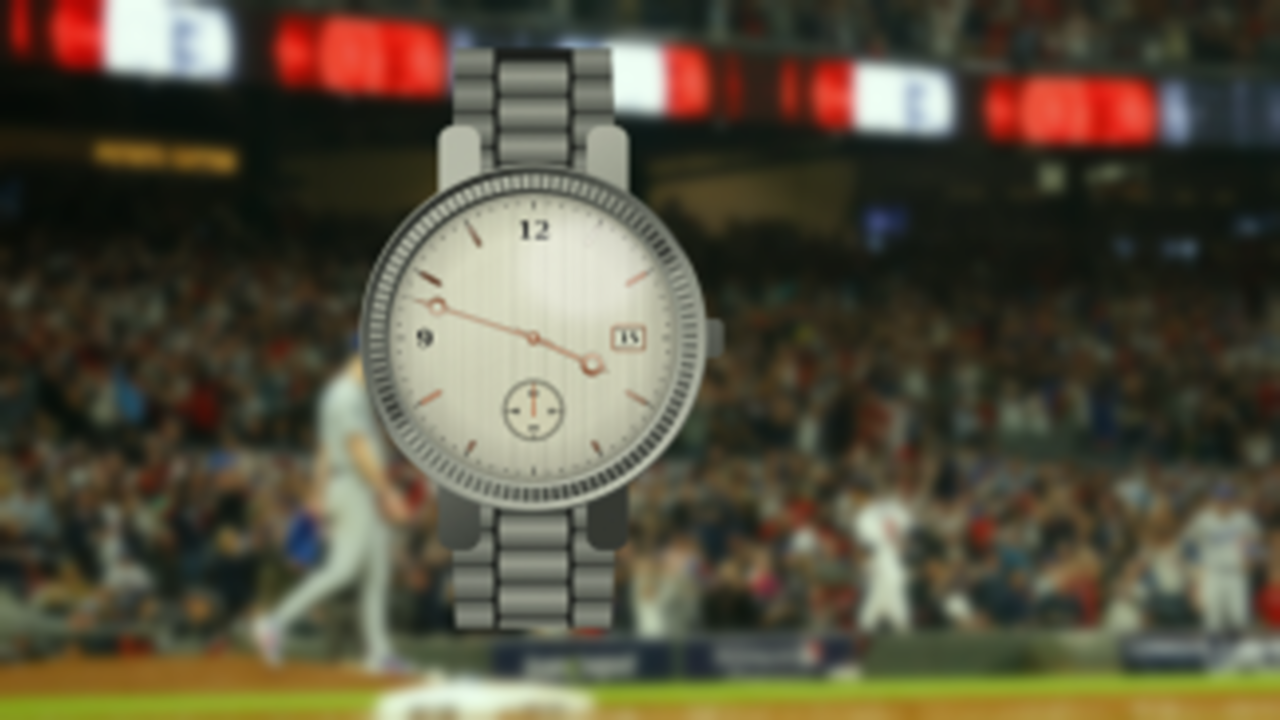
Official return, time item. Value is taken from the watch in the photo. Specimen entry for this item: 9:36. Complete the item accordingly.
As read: 3:48
